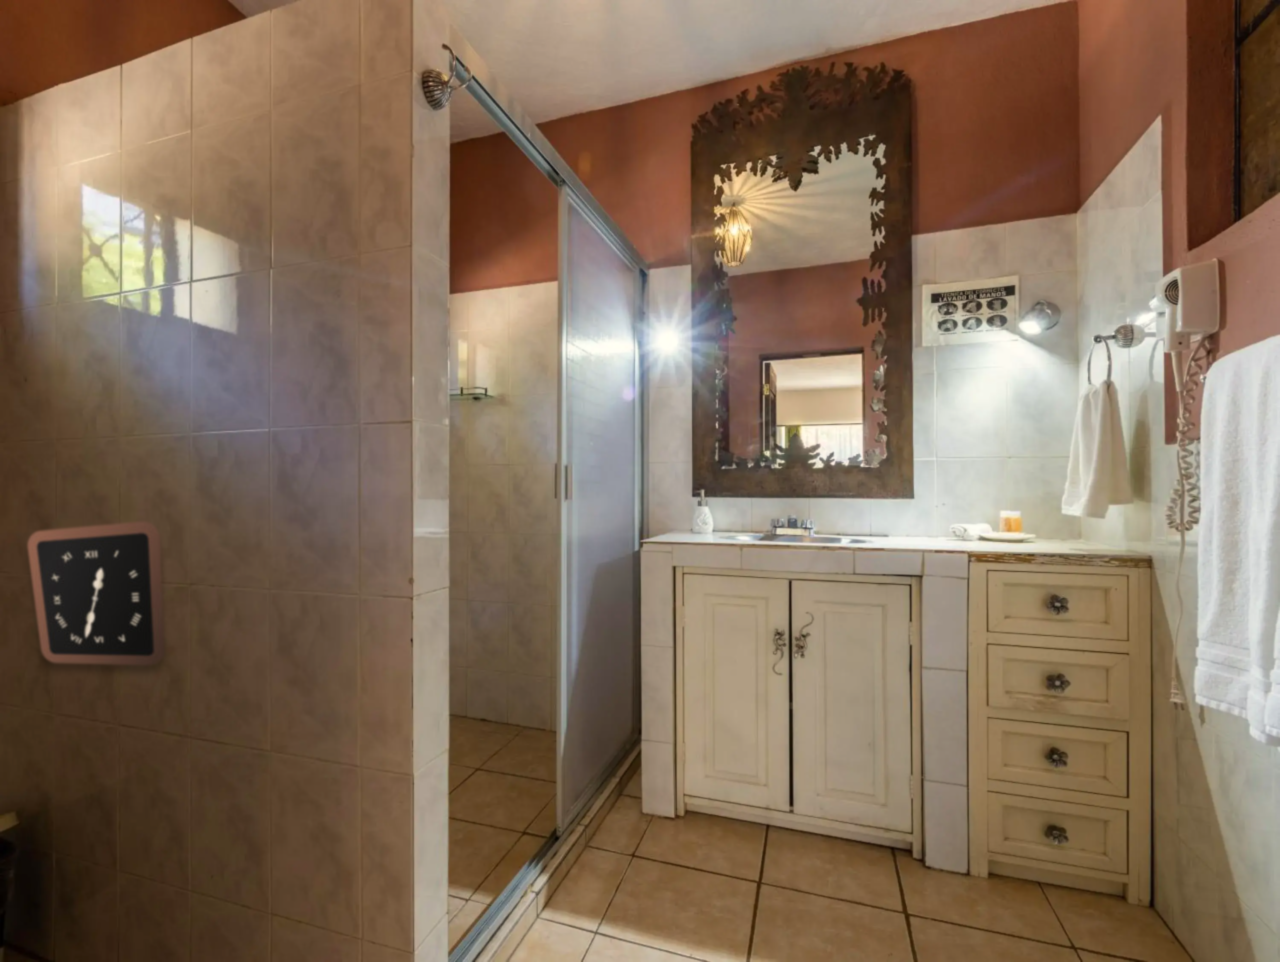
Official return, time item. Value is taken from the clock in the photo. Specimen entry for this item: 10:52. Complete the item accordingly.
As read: 12:33
